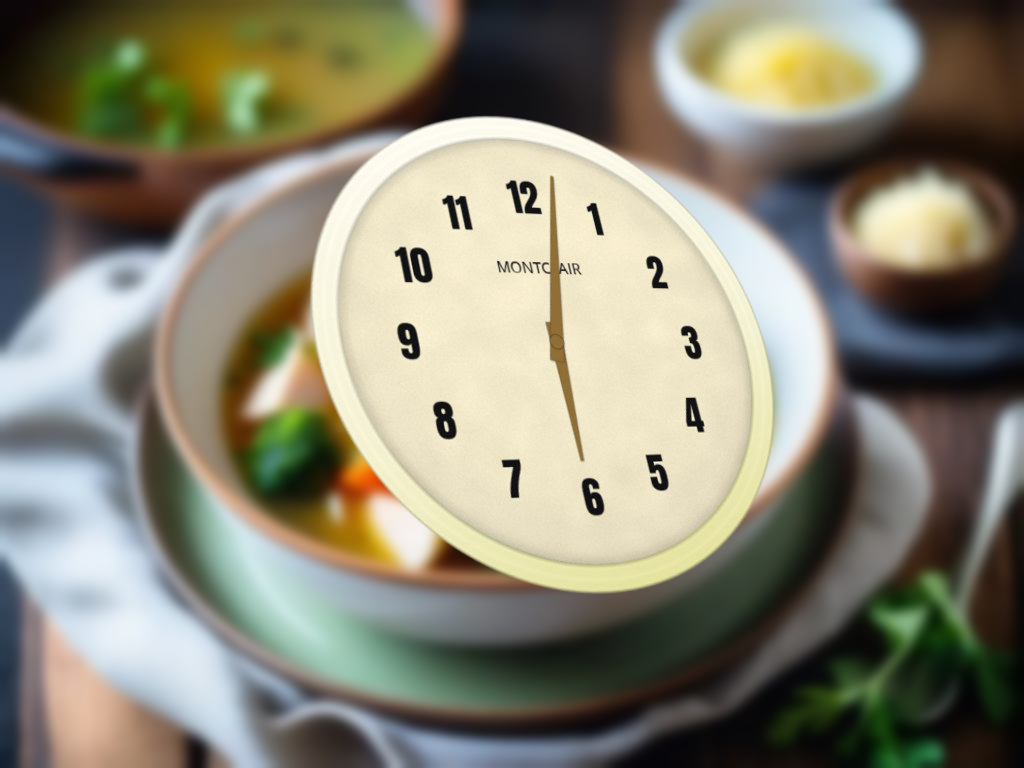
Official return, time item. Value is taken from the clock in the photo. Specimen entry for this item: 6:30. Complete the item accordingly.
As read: 6:02
